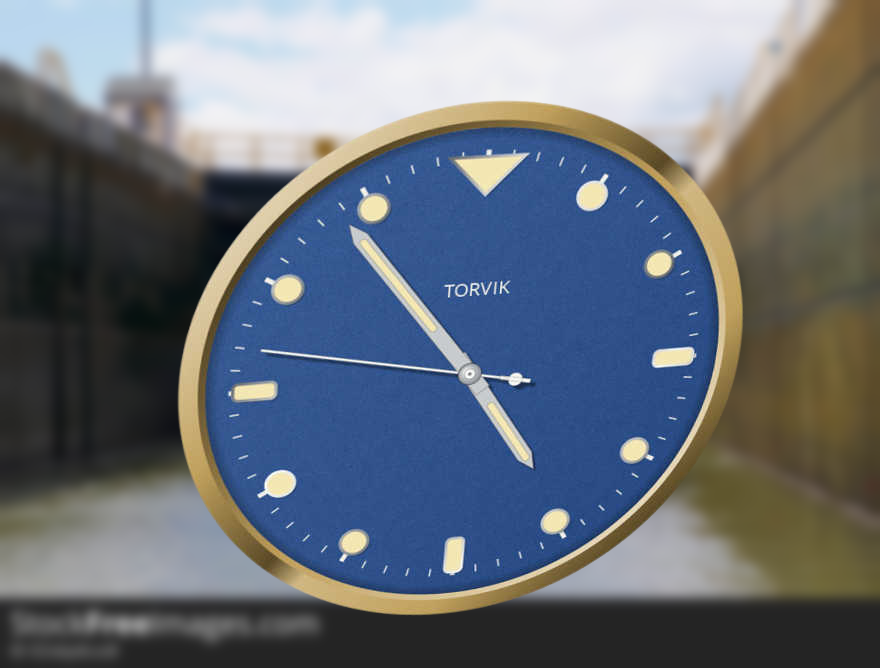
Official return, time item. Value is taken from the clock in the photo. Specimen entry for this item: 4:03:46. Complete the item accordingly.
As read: 4:53:47
